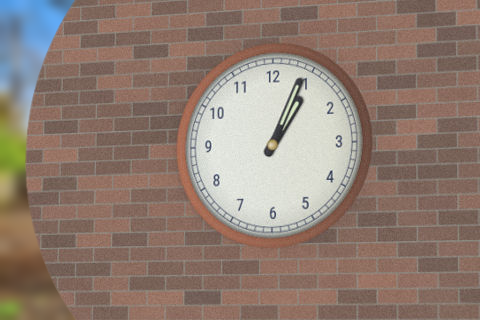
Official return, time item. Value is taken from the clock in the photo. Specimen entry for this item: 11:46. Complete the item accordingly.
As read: 1:04
